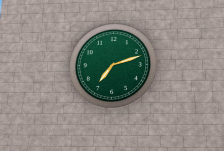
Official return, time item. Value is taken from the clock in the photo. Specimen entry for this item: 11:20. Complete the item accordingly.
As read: 7:12
